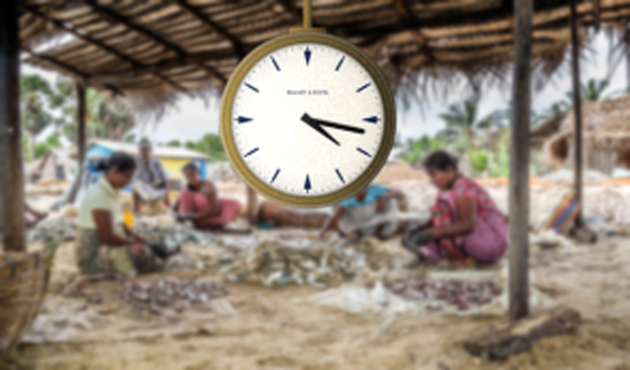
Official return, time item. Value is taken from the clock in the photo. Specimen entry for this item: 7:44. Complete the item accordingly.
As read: 4:17
